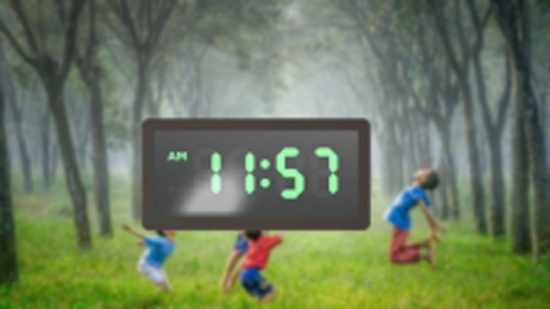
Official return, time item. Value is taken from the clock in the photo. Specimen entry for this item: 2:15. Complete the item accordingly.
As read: 11:57
